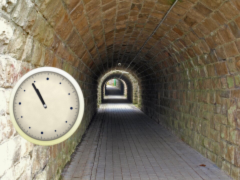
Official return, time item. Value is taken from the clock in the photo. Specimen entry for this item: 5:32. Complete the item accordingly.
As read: 10:54
